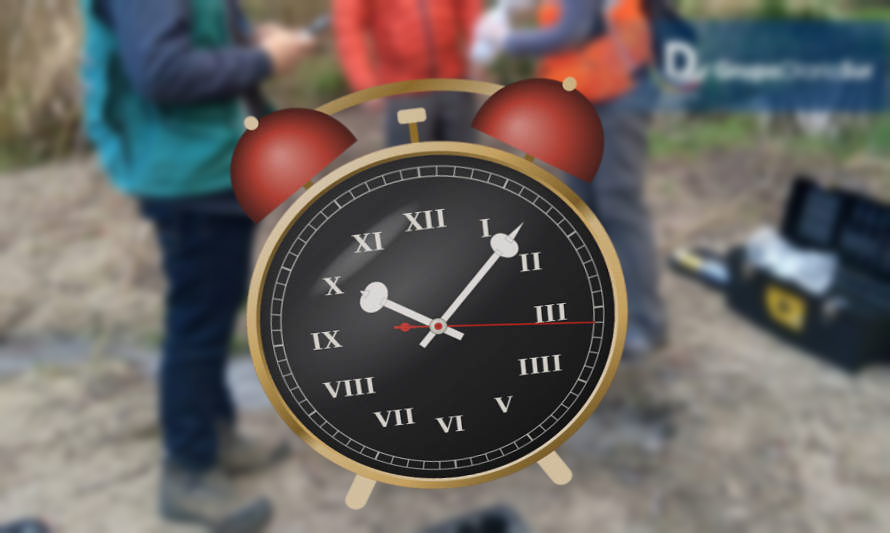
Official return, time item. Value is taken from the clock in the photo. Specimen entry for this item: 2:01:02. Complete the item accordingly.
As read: 10:07:16
